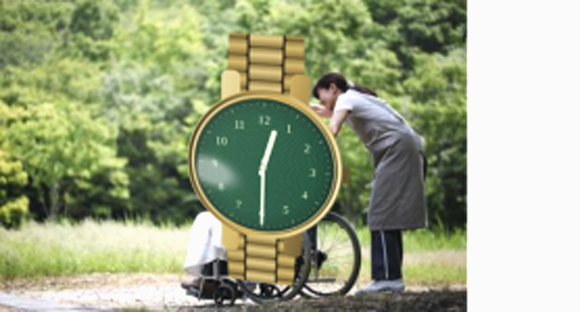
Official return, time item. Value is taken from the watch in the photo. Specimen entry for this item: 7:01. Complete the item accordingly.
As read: 12:30
